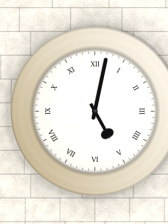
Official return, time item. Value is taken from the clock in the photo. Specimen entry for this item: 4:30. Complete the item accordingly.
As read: 5:02
